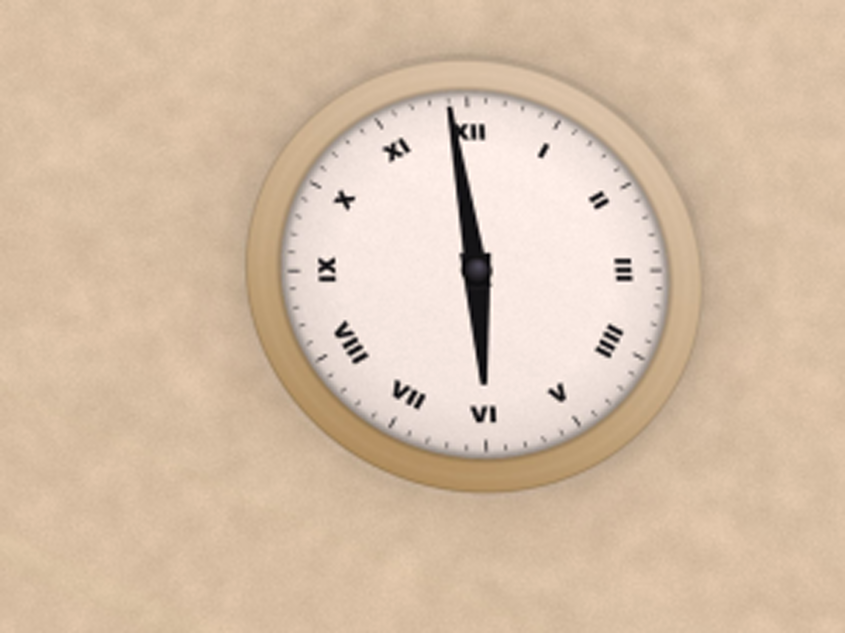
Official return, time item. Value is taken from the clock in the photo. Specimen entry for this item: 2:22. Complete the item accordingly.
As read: 5:59
